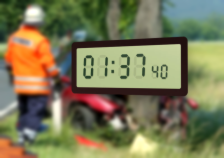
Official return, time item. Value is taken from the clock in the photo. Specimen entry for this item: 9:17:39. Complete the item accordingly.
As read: 1:37:40
